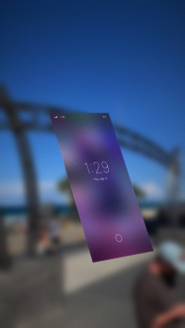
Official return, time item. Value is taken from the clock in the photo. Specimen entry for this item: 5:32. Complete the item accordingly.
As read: 1:29
